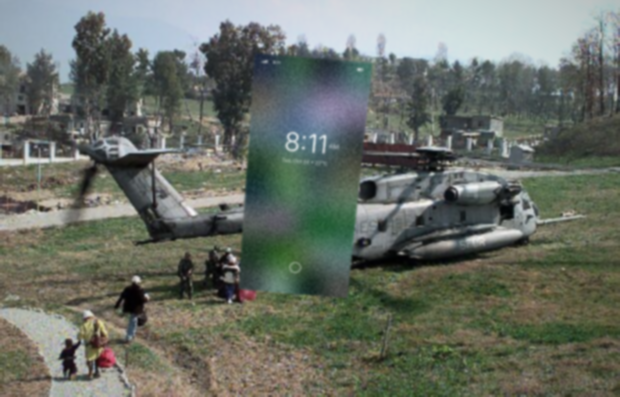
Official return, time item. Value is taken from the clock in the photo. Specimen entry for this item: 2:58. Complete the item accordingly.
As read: 8:11
